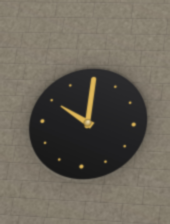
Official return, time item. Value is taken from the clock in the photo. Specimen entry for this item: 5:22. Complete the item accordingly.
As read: 10:00
